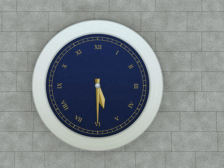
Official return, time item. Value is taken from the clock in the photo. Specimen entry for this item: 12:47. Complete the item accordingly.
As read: 5:30
